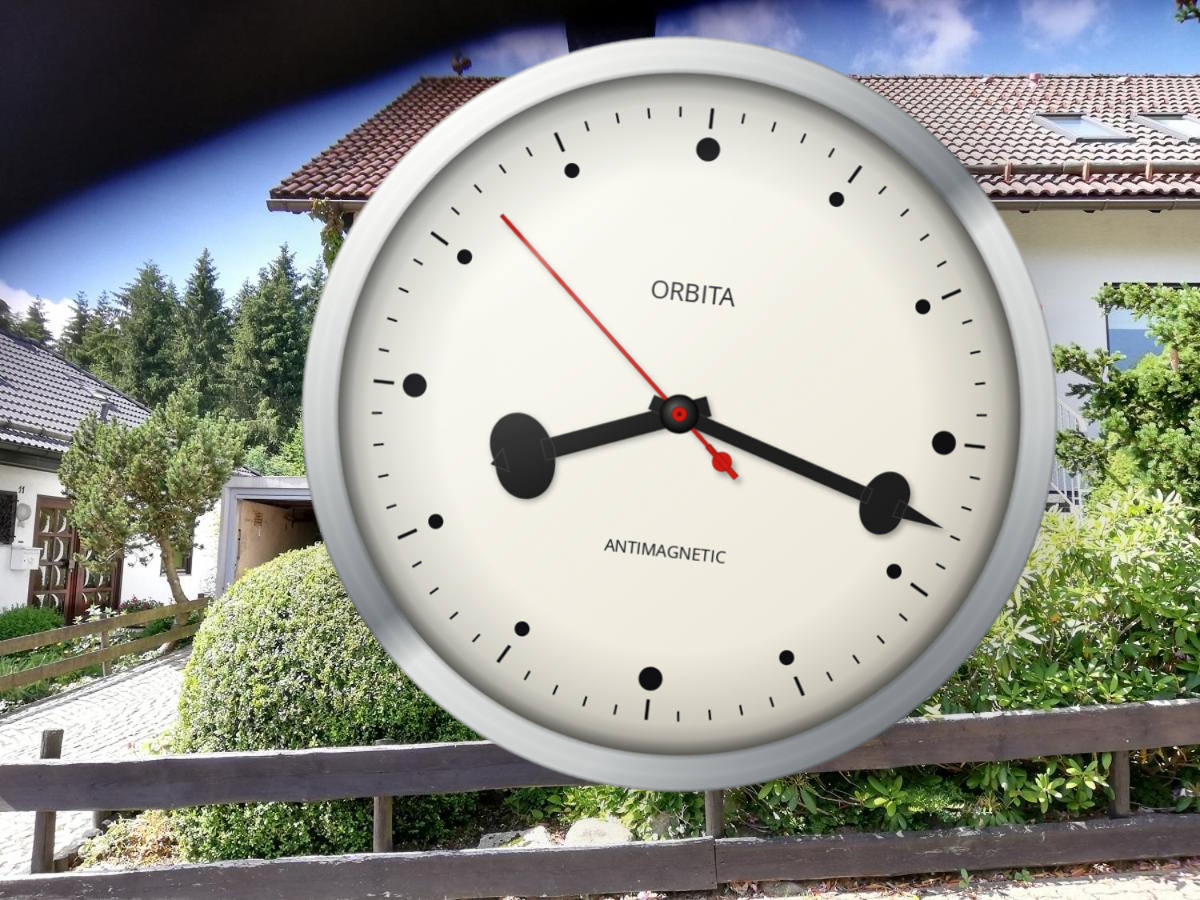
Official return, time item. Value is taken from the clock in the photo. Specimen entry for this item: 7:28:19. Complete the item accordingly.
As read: 8:17:52
